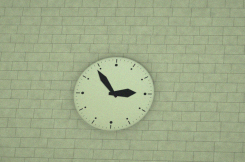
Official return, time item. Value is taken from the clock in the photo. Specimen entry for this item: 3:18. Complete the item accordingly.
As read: 2:54
